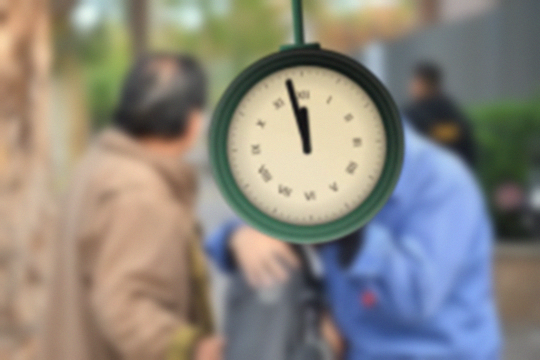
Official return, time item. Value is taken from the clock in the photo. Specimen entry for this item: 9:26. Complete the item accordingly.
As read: 11:58
